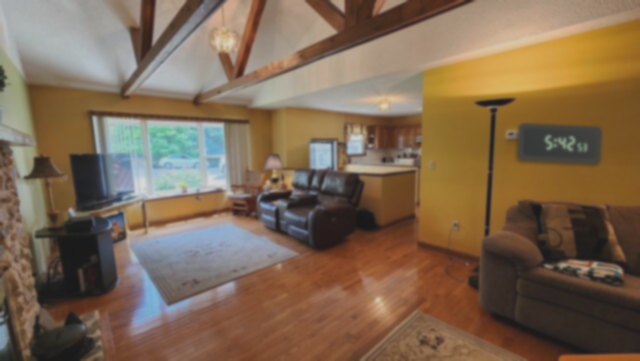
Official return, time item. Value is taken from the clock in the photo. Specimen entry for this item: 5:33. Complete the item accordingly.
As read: 5:42
